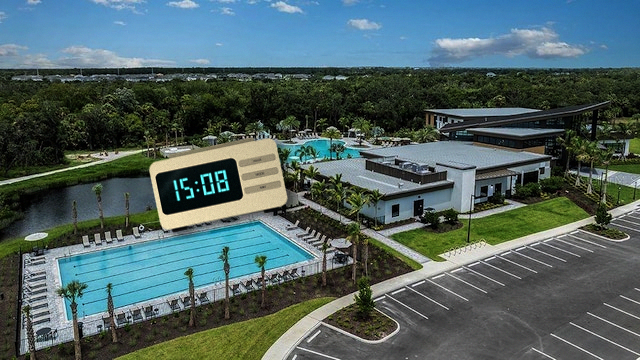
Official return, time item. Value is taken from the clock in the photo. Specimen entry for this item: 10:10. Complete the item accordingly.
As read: 15:08
